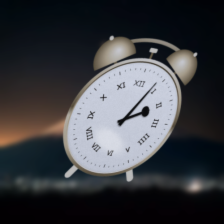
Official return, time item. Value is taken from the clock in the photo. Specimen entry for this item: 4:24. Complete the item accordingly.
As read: 2:04
